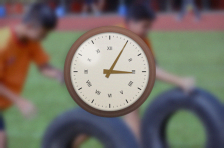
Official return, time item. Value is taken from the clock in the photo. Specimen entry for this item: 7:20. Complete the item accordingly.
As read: 3:05
